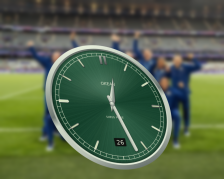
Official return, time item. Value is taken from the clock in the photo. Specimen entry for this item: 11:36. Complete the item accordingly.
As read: 12:27
